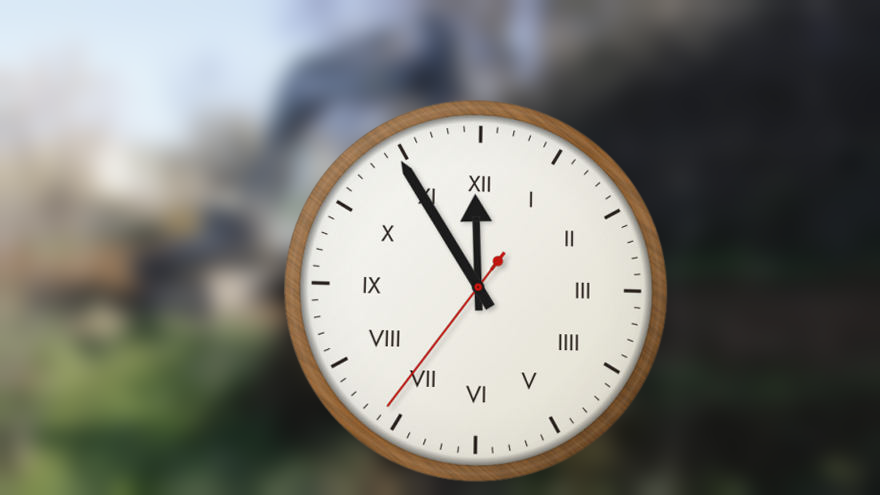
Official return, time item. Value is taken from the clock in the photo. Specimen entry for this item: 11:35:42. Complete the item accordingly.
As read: 11:54:36
